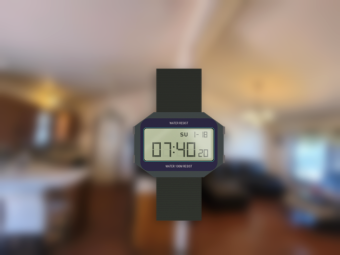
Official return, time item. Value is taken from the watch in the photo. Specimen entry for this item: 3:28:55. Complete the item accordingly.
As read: 7:40:20
